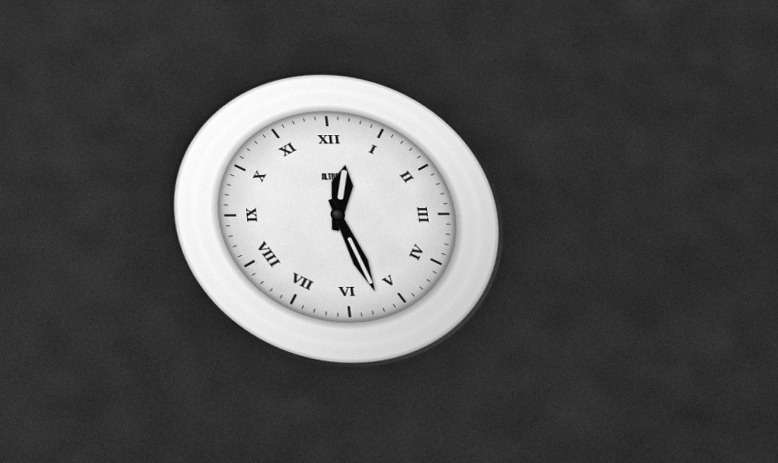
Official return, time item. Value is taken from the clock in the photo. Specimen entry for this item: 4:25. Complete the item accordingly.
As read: 12:27
